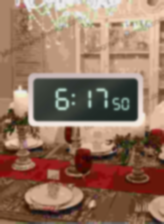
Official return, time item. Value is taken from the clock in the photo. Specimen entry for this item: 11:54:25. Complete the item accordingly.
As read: 6:17:50
